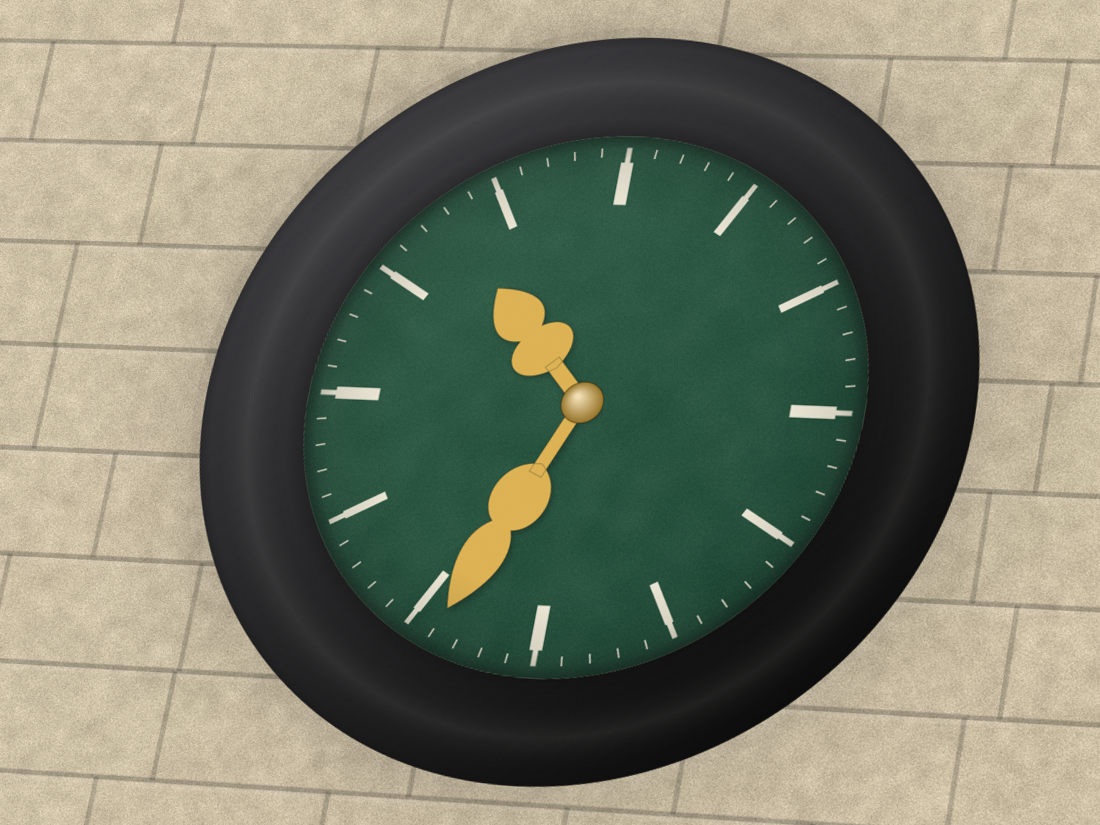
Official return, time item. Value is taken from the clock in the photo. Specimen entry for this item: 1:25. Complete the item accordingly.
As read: 10:34
